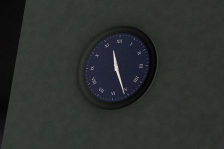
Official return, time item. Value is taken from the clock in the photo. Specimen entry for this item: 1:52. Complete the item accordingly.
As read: 11:26
